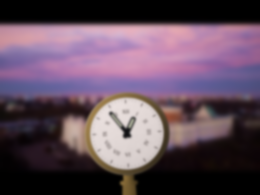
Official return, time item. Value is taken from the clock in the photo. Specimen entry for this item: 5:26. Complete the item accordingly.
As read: 12:54
